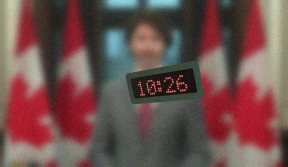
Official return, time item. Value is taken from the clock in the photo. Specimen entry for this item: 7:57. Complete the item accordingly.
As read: 10:26
